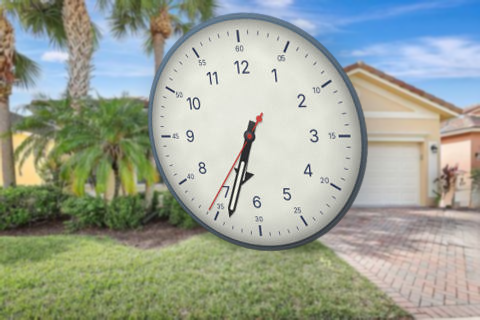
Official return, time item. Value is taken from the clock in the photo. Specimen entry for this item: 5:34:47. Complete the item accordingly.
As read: 6:33:36
